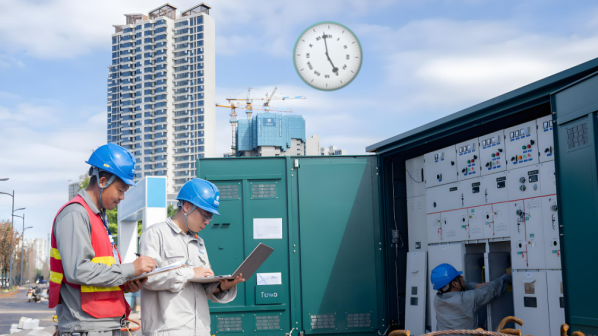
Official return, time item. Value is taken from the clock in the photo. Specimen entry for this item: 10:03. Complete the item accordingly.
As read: 4:58
